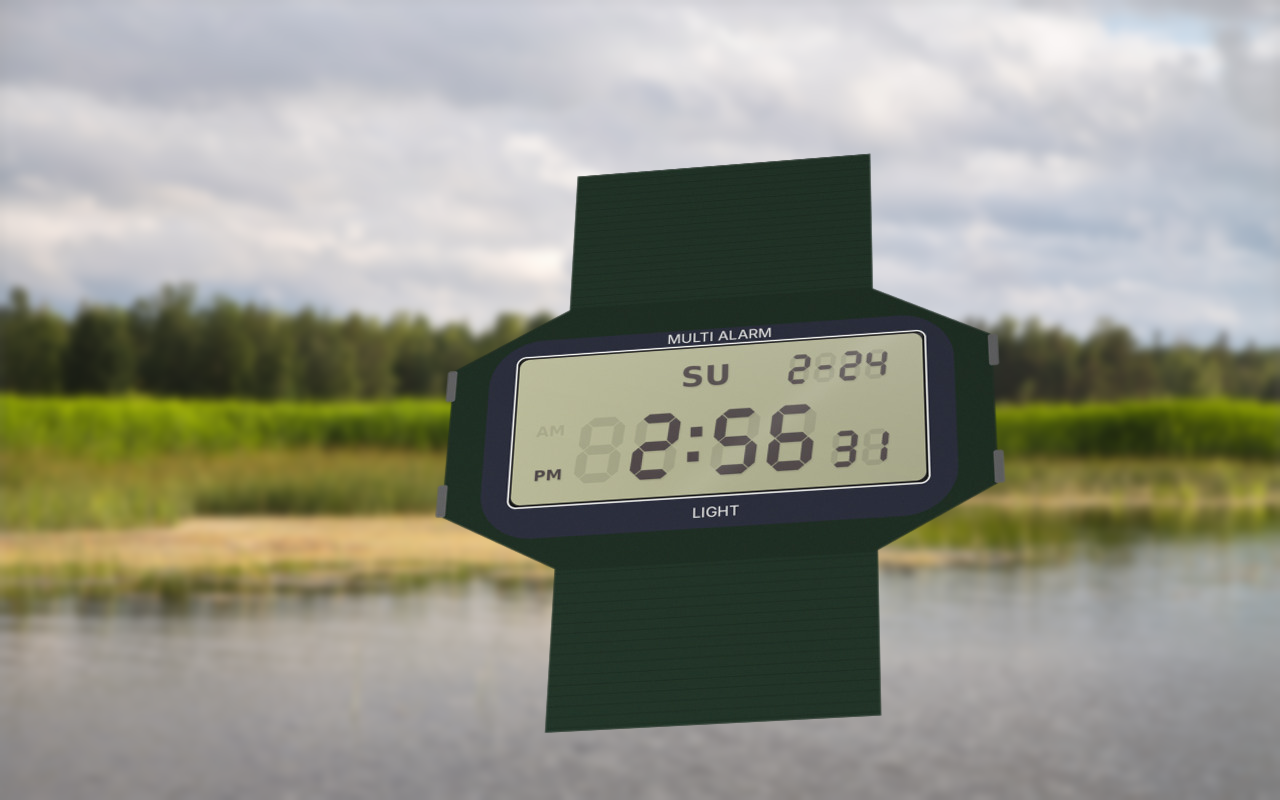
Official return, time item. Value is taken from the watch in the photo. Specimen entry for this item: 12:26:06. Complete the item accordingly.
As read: 2:56:31
